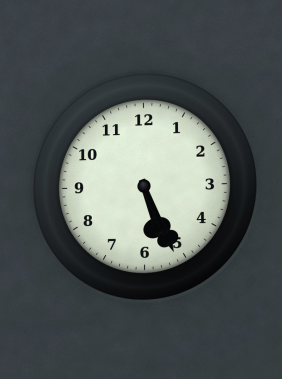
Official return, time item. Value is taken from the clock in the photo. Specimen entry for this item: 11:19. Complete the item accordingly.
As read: 5:26
